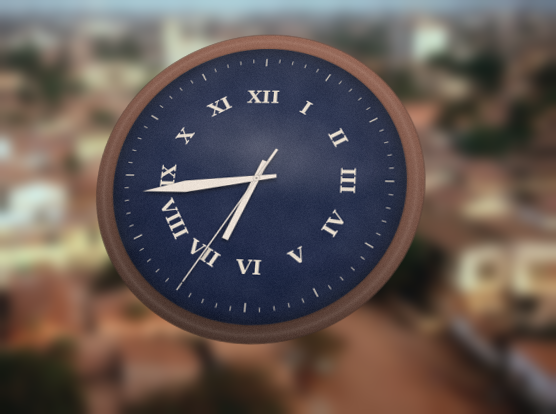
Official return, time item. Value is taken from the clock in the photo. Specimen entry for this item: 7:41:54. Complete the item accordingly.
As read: 6:43:35
